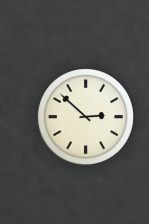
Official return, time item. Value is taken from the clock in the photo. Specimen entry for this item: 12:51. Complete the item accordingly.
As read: 2:52
